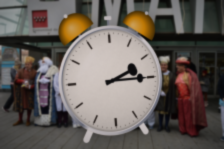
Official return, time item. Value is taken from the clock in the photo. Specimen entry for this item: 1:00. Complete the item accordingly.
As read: 2:15
